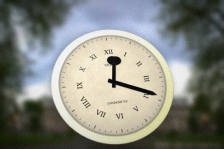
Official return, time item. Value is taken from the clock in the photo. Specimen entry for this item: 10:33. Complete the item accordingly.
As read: 12:19
